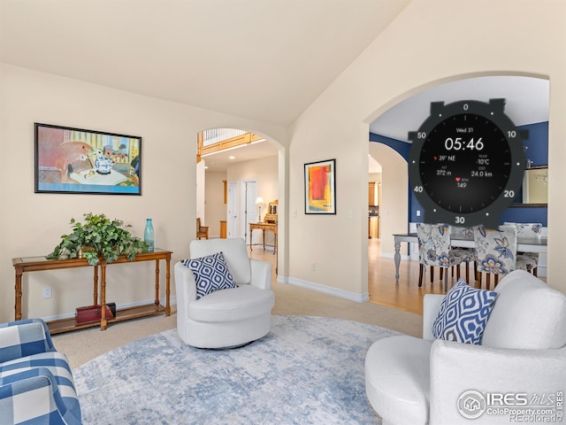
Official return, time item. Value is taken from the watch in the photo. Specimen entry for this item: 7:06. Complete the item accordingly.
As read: 5:46
